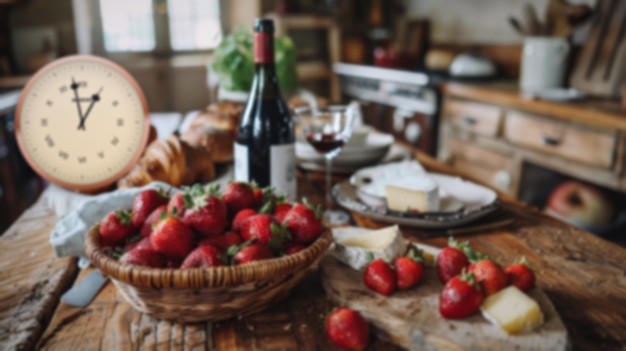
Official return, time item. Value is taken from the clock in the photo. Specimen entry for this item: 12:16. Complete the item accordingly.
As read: 12:58
